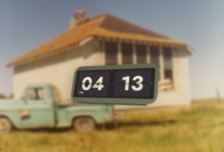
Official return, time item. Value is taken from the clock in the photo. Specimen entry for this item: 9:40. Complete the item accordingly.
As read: 4:13
